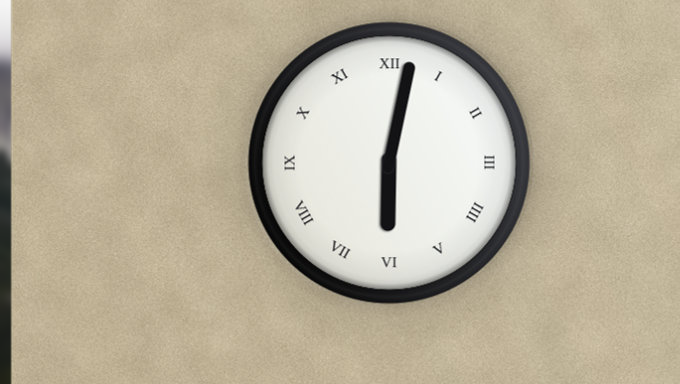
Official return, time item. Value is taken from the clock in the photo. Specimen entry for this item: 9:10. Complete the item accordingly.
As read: 6:02
